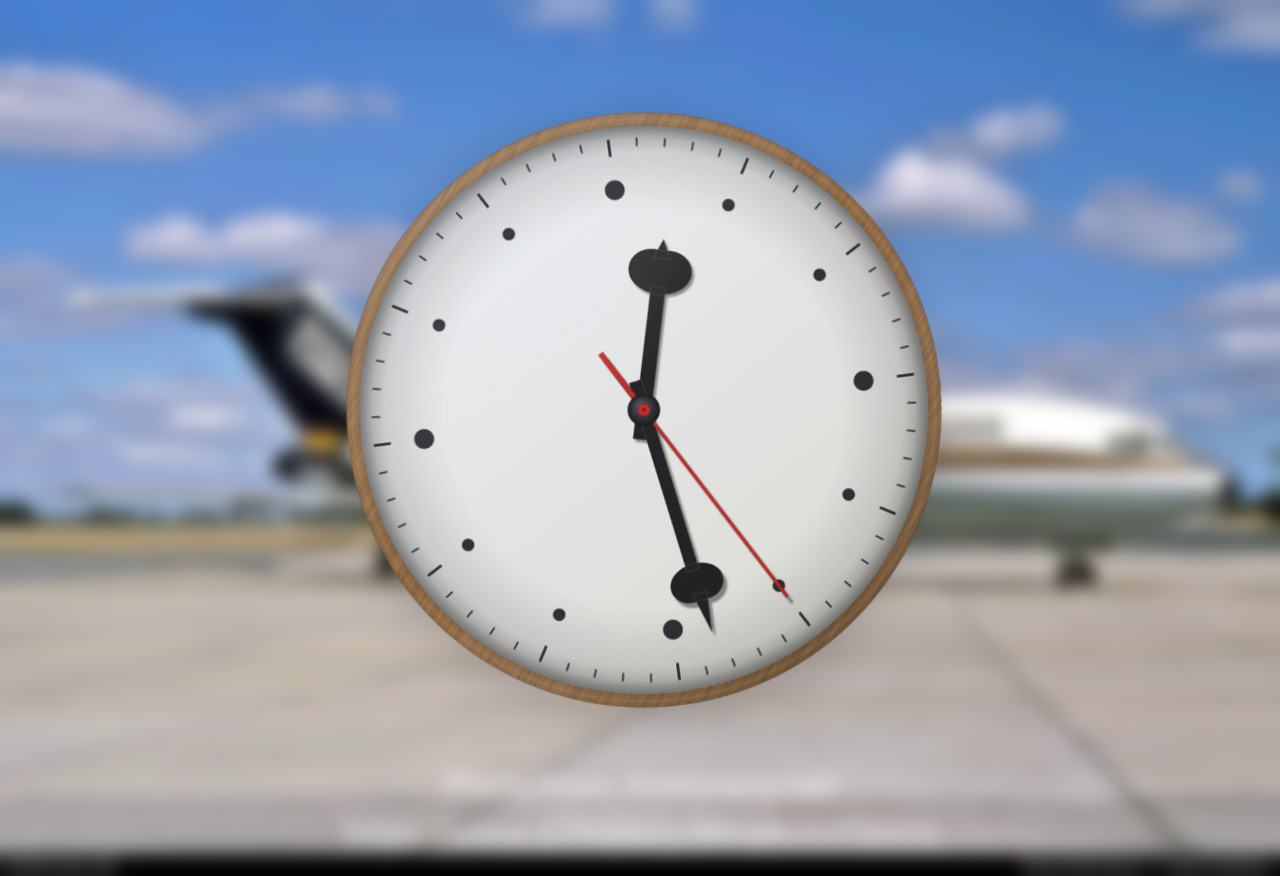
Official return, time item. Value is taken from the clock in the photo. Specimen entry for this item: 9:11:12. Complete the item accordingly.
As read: 12:28:25
